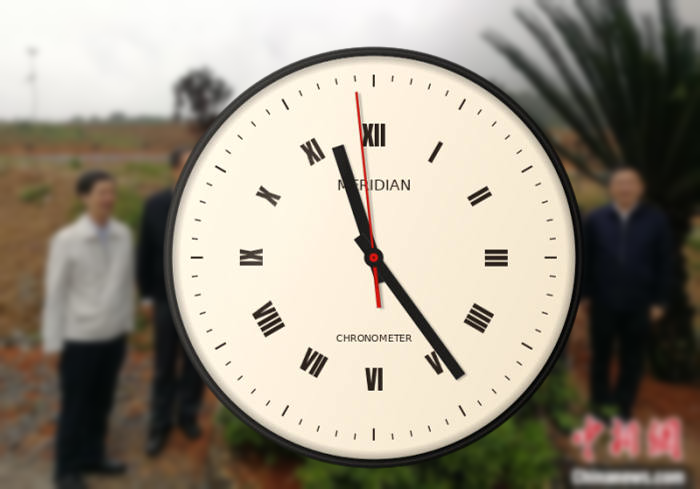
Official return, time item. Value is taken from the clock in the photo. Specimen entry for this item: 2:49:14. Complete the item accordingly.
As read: 11:23:59
